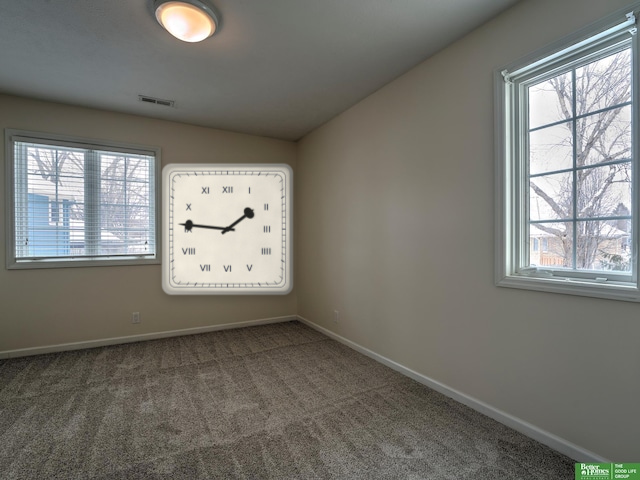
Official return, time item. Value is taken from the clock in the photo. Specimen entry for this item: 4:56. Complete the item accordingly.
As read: 1:46
